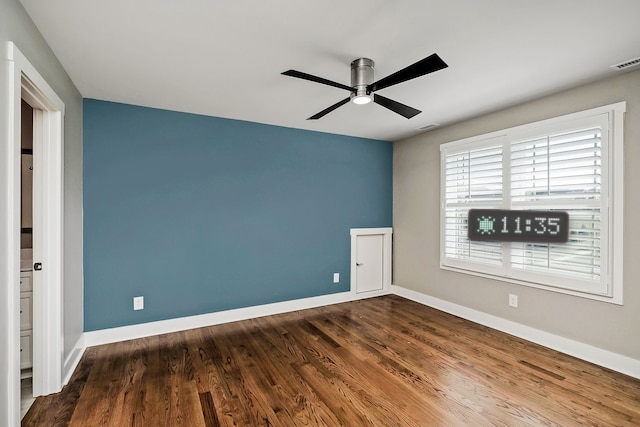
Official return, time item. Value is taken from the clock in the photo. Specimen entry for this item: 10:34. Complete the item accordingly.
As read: 11:35
